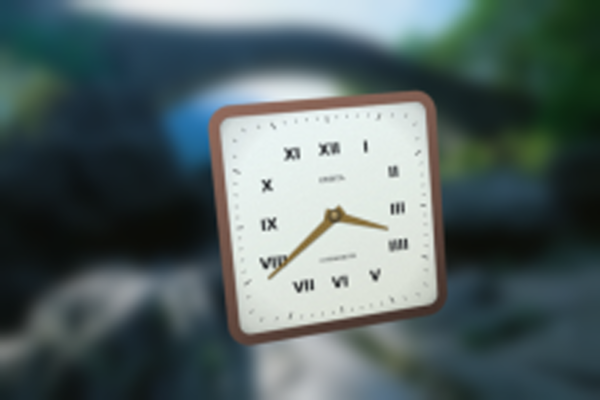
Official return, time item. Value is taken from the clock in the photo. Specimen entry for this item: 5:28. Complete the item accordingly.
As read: 3:39
